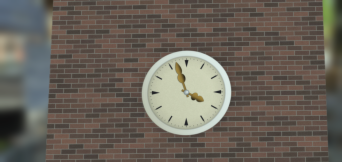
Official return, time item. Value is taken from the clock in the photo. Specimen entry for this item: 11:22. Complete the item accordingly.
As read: 3:57
